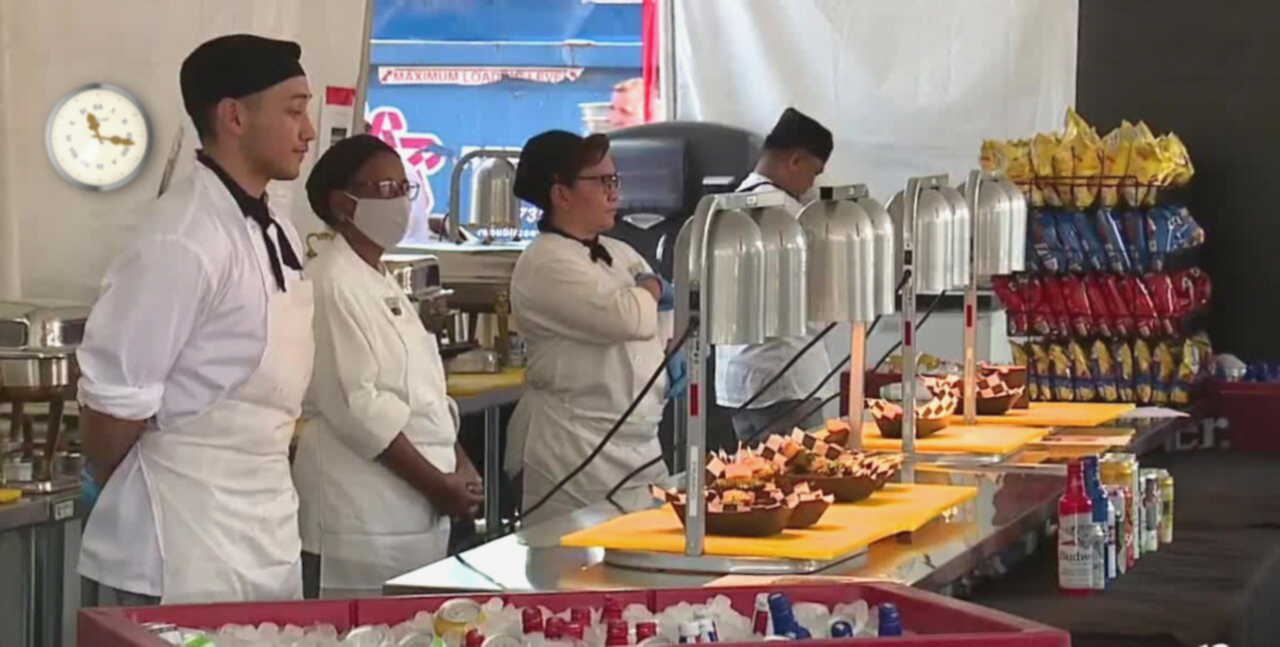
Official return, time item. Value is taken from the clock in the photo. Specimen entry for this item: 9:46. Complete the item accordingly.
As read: 11:17
